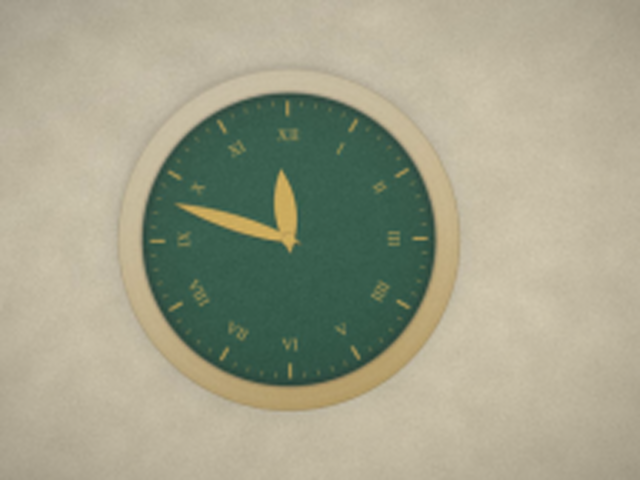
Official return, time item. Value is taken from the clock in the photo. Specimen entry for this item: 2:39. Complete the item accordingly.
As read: 11:48
